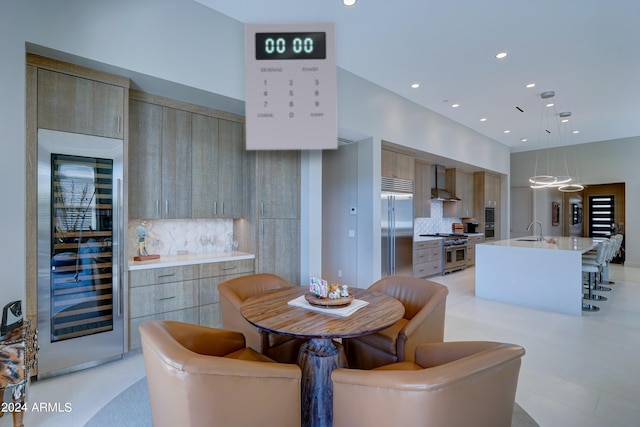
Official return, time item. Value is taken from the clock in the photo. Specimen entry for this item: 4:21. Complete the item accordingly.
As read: 0:00
